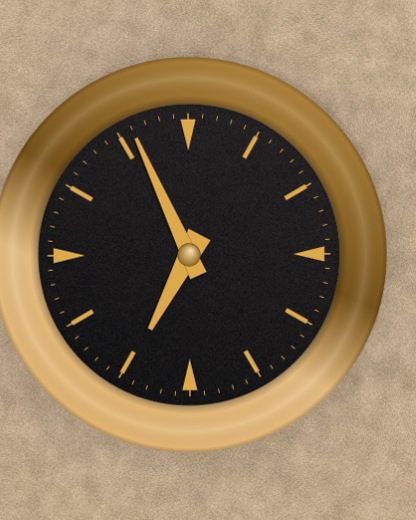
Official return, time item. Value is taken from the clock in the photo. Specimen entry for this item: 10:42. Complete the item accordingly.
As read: 6:56
